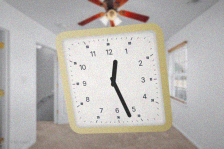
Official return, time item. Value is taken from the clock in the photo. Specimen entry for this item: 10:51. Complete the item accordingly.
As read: 12:27
